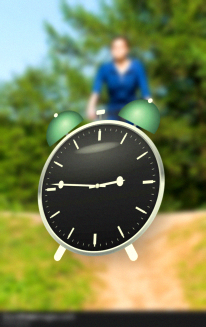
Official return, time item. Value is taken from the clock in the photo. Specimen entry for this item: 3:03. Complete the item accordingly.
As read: 2:46
